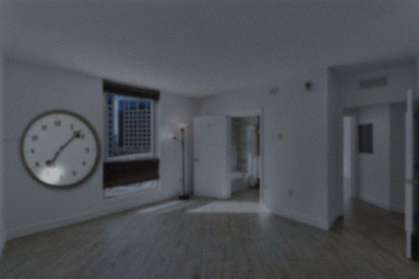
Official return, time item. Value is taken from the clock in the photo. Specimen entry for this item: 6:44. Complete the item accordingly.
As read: 7:08
